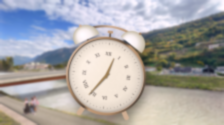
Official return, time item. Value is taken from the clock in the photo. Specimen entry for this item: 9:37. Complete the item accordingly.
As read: 12:36
